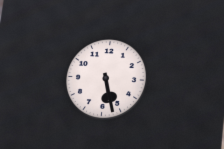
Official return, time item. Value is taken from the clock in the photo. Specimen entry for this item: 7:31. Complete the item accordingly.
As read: 5:27
